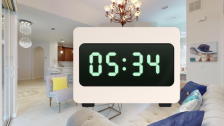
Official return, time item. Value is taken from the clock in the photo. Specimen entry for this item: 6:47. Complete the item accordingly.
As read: 5:34
